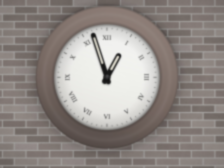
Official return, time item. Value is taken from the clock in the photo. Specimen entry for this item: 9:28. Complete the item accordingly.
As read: 12:57
